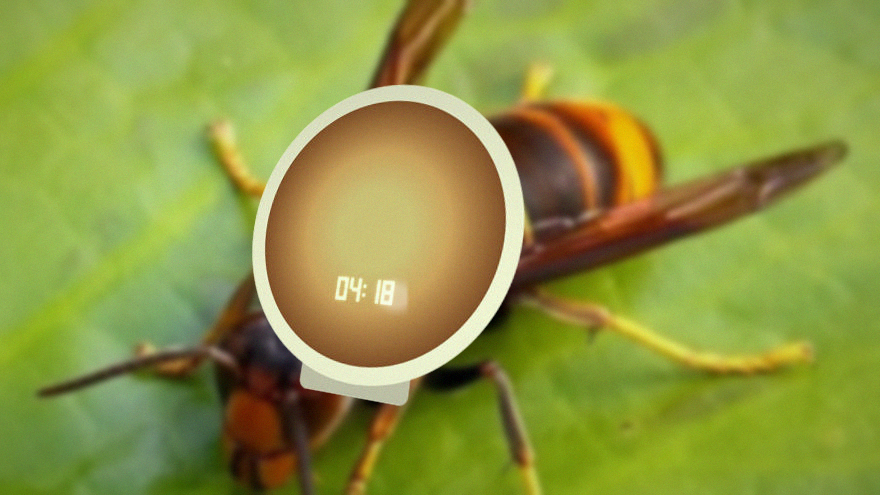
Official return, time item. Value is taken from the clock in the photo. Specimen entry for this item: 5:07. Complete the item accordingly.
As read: 4:18
